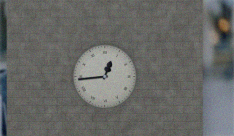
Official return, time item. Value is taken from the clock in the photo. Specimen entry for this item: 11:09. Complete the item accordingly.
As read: 12:44
